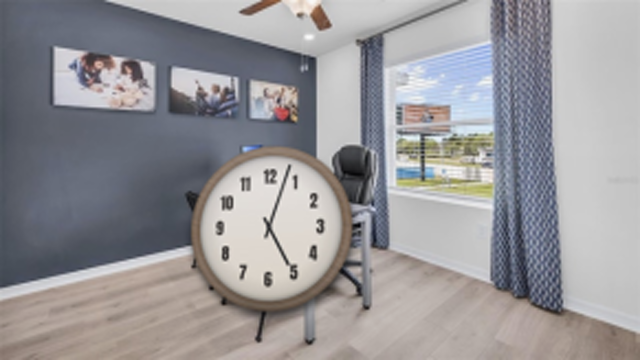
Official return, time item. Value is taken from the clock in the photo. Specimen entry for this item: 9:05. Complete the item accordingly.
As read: 5:03
